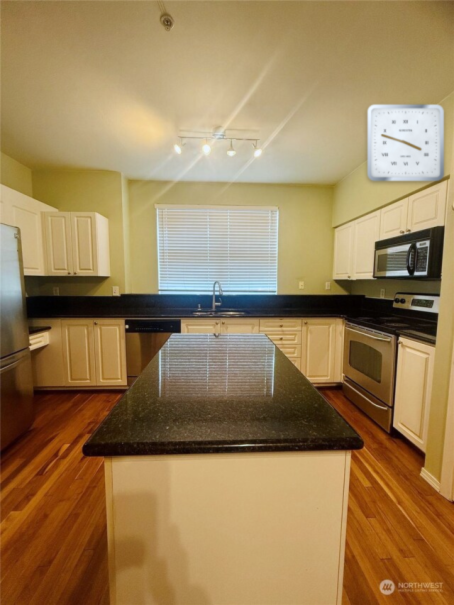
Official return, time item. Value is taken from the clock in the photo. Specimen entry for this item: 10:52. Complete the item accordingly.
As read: 3:48
